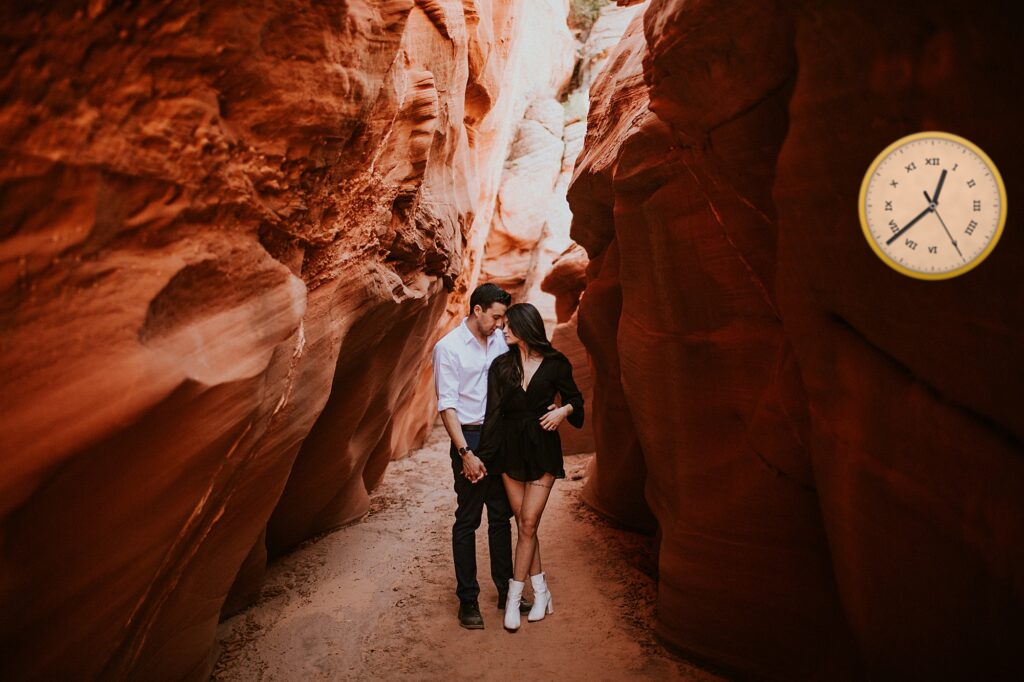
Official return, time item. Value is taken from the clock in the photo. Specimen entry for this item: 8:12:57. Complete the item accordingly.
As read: 12:38:25
